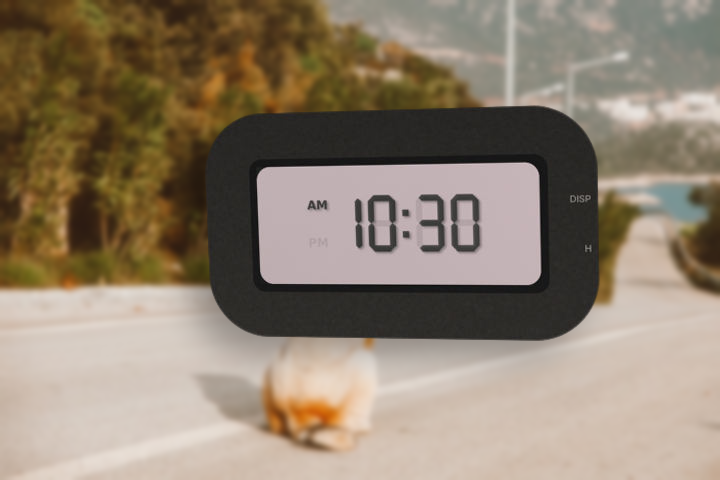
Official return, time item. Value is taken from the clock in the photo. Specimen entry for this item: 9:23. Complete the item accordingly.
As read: 10:30
